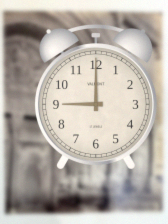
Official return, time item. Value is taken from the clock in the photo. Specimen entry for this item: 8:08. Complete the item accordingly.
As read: 9:00
